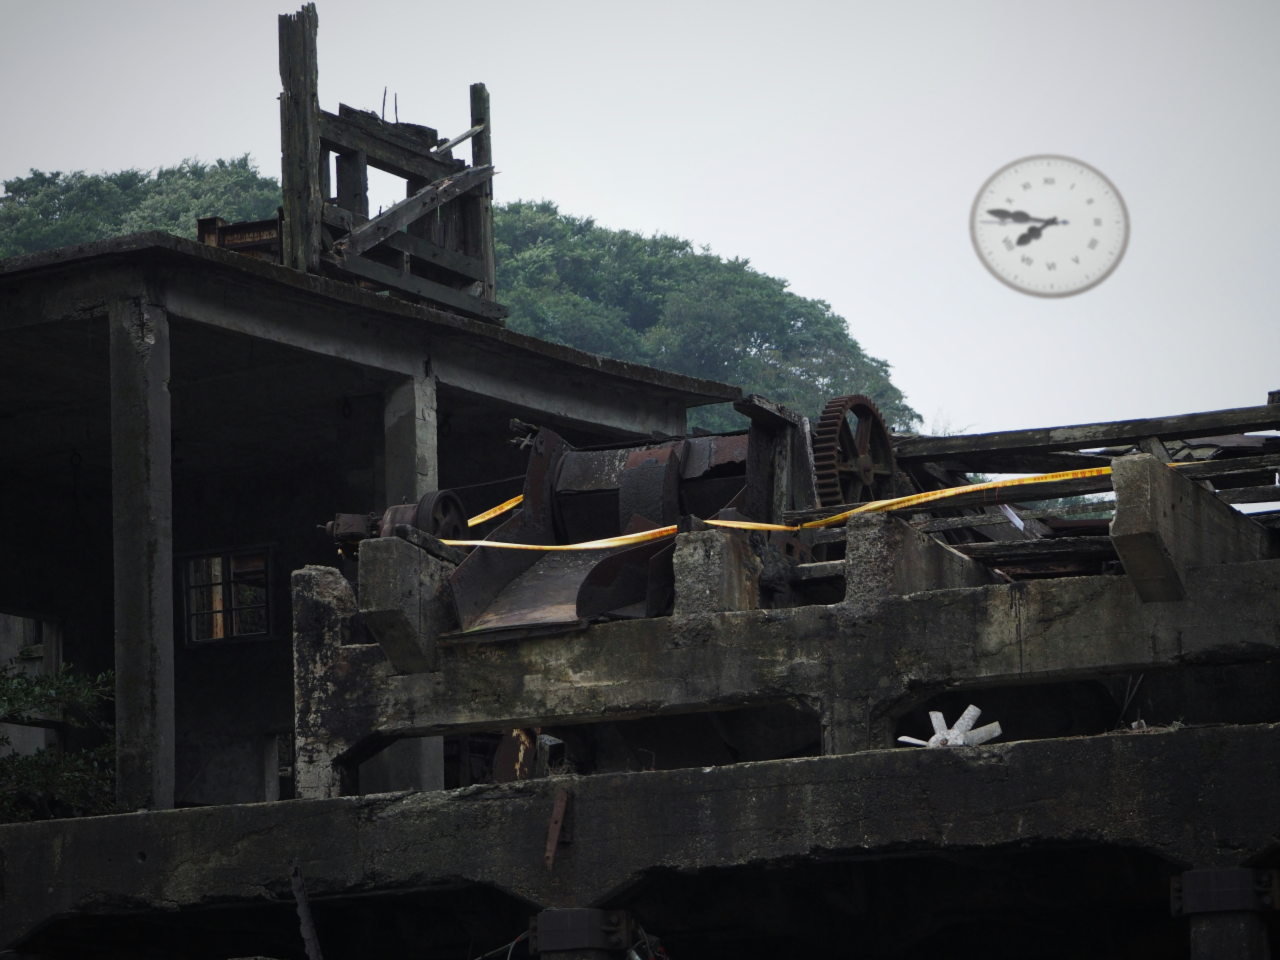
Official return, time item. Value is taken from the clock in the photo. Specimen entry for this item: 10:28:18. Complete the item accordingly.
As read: 7:46:45
